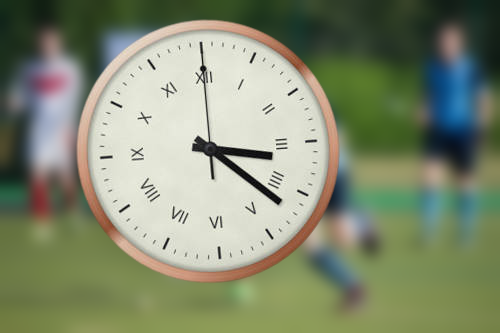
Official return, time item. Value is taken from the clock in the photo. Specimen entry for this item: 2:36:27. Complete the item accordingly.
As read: 3:22:00
